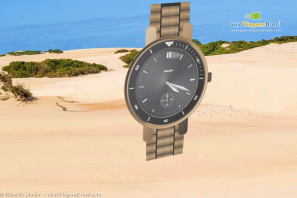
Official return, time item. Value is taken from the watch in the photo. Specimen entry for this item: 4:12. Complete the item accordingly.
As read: 4:19
